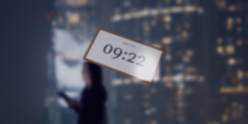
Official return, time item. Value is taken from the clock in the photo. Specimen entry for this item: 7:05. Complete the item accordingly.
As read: 9:22
